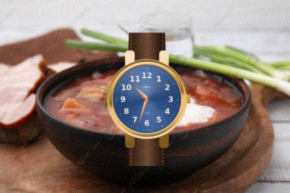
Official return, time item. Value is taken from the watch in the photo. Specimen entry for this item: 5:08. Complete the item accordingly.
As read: 10:33
